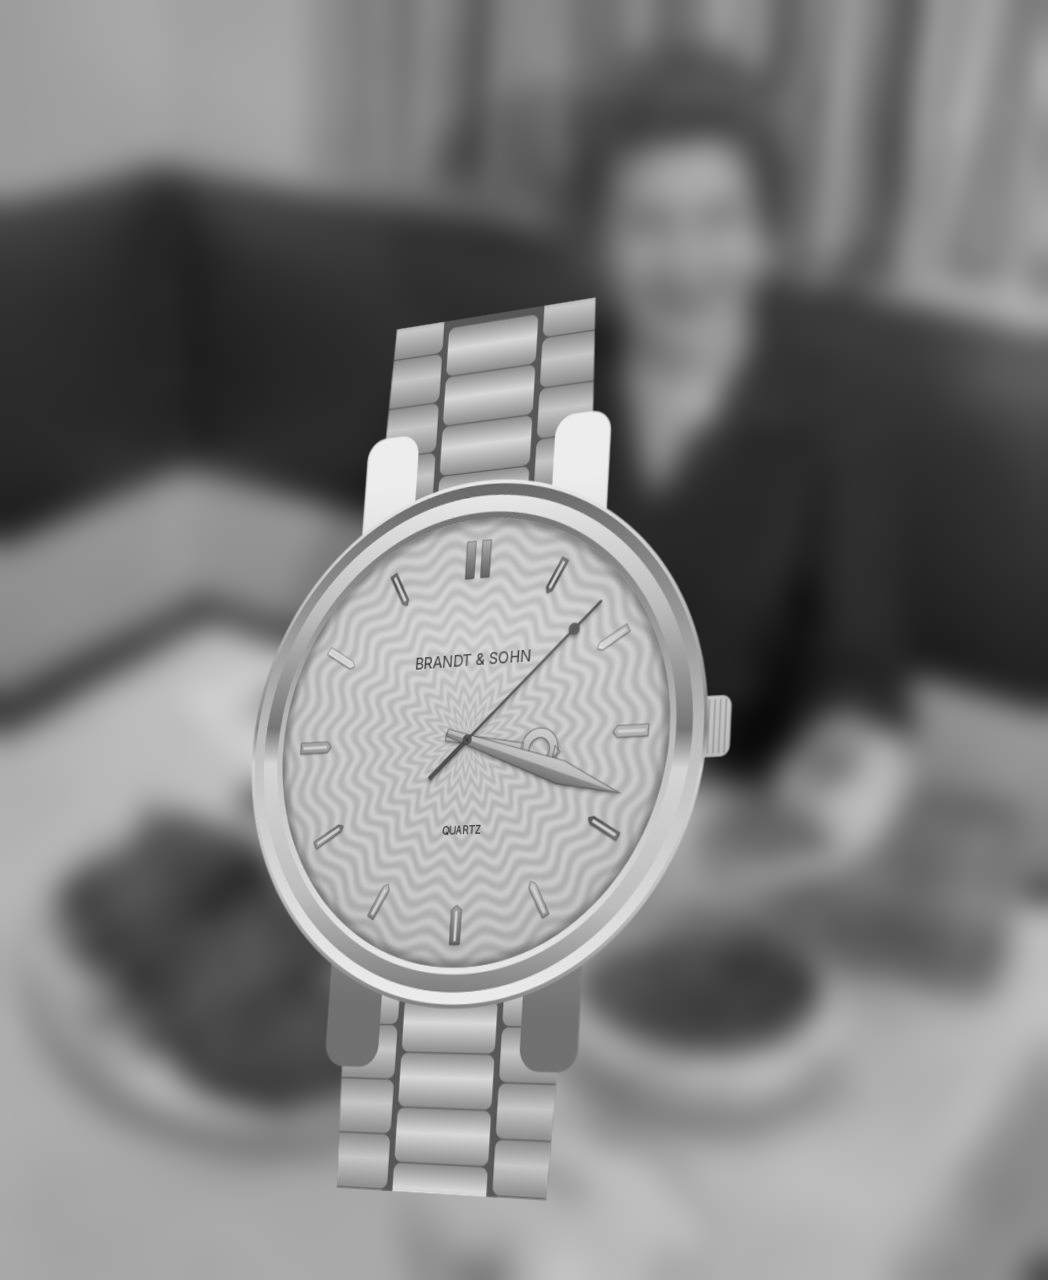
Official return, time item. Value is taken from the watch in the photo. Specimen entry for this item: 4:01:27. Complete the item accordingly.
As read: 3:18:08
